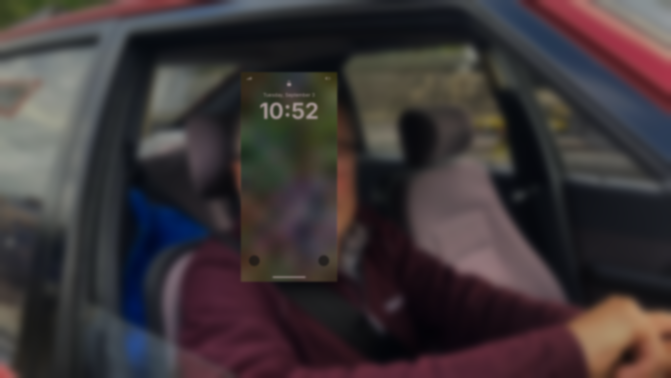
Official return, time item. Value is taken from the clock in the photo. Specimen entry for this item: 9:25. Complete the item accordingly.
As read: 10:52
